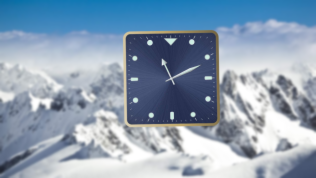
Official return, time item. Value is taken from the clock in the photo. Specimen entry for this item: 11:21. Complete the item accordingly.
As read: 11:11
